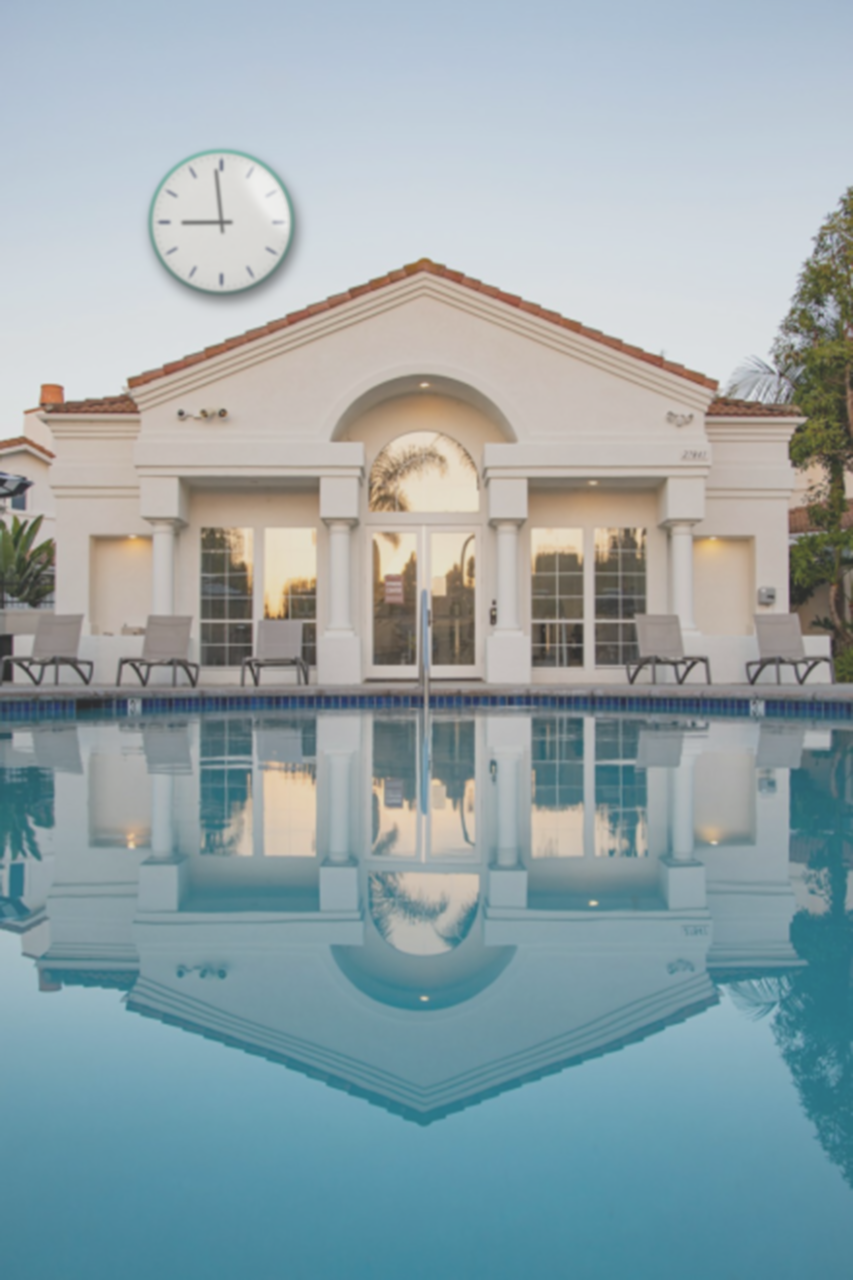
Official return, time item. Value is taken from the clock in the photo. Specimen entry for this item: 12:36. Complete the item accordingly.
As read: 8:59
